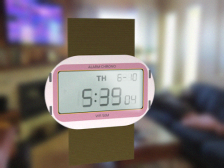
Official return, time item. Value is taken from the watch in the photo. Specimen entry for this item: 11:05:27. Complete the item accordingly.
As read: 5:39:04
